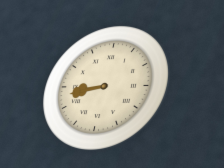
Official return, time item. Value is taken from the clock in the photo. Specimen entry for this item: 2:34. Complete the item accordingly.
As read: 8:43
